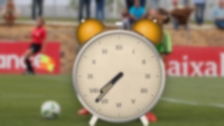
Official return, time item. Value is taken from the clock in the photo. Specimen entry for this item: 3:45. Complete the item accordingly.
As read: 7:37
